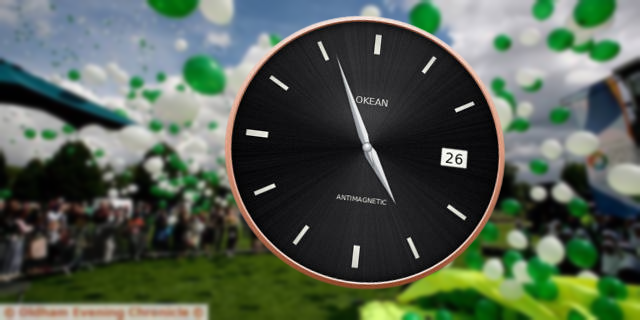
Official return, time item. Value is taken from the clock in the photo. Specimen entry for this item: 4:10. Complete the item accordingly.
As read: 4:56
